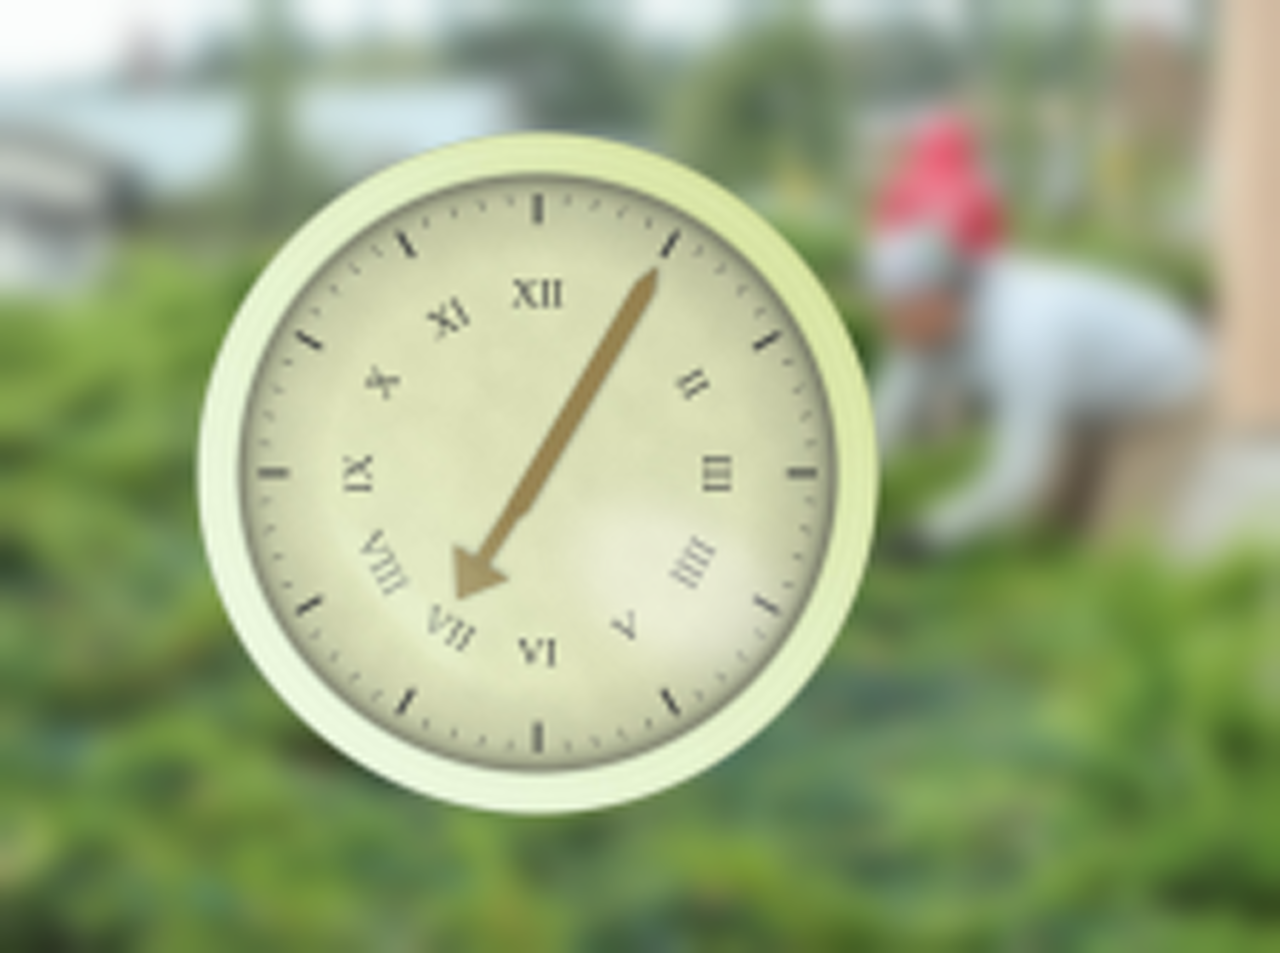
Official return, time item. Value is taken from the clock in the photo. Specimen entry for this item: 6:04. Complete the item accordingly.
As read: 7:05
